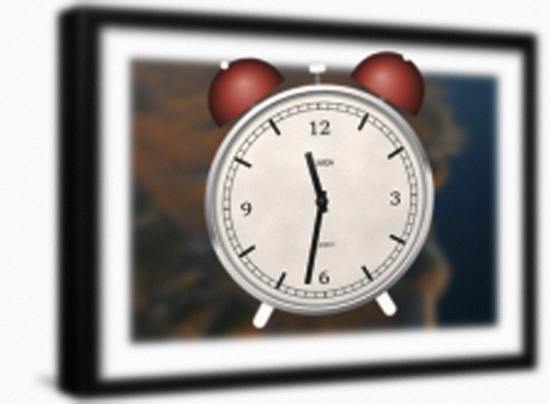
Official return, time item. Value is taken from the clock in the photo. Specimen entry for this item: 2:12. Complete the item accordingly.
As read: 11:32
